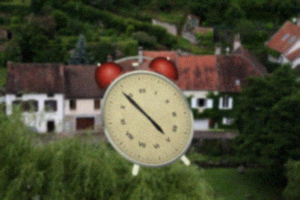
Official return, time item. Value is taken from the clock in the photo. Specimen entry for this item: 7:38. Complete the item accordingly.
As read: 4:54
